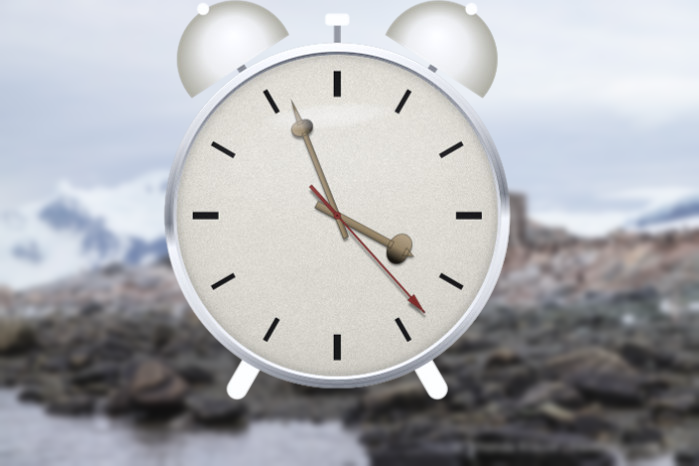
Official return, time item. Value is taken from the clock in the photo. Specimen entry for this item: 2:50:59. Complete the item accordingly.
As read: 3:56:23
